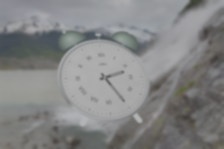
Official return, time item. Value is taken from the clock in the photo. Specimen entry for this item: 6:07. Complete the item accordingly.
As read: 2:25
